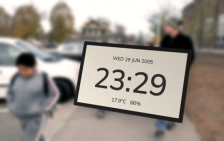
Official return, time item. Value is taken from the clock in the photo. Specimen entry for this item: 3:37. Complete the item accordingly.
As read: 23:29
